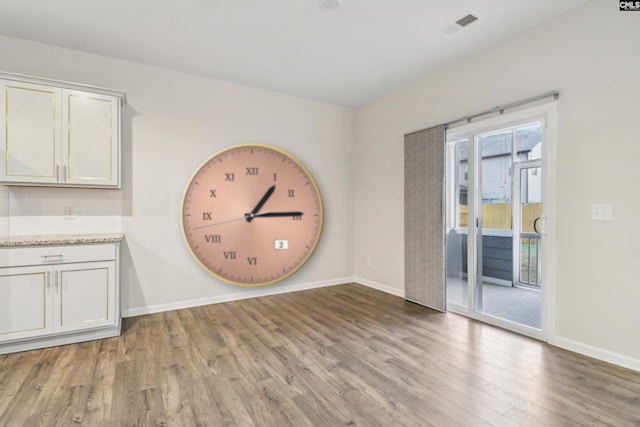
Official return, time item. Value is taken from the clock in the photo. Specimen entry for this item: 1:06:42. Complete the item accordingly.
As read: 1:14:43
